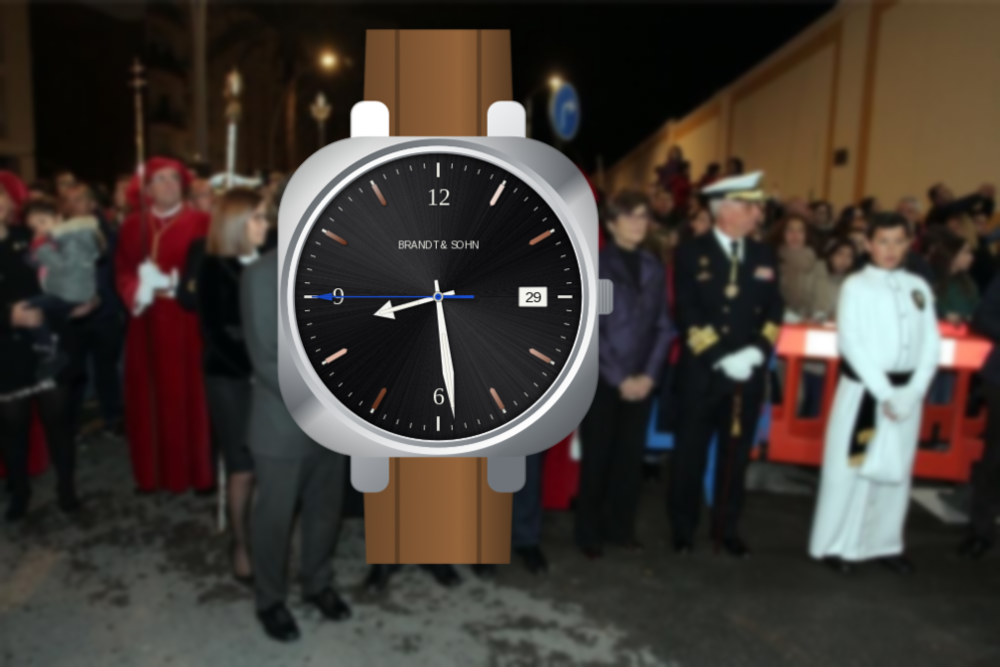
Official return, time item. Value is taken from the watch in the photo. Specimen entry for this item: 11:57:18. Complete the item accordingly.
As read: 8:28:45
